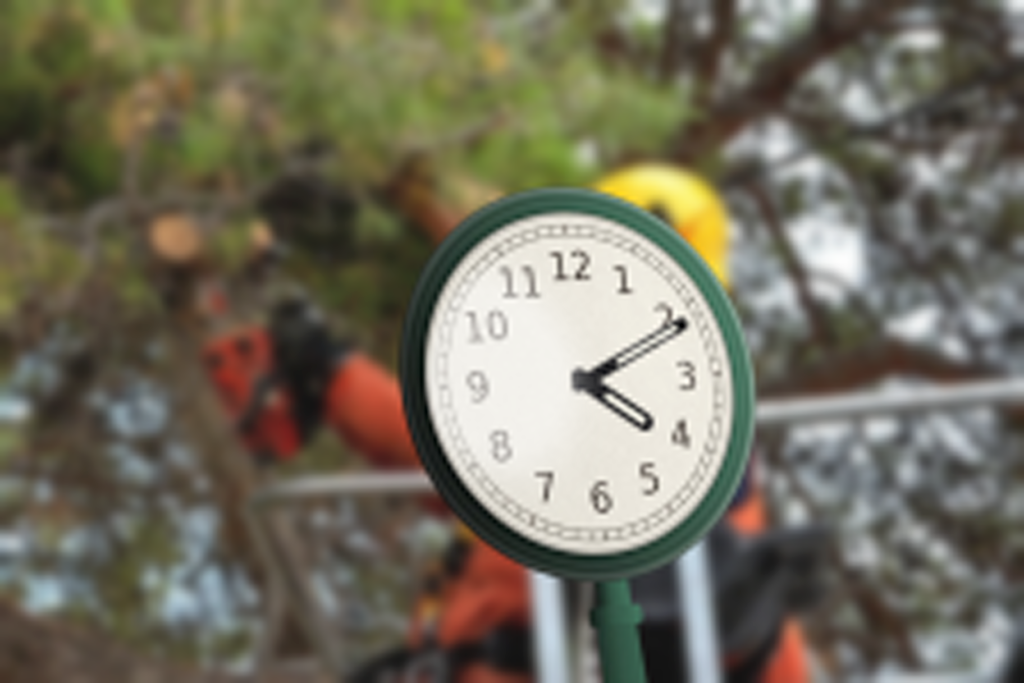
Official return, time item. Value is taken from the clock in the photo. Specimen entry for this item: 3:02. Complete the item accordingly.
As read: 4:11
